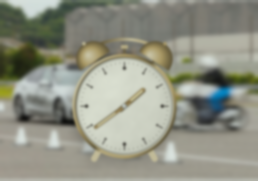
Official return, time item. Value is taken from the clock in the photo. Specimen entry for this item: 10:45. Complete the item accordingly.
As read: 1:39
